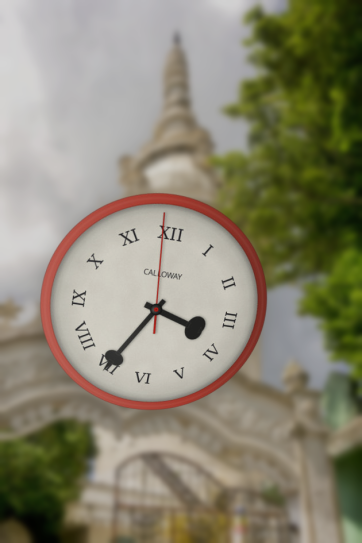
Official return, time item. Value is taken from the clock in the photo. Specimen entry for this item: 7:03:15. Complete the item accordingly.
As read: 3:34:59
